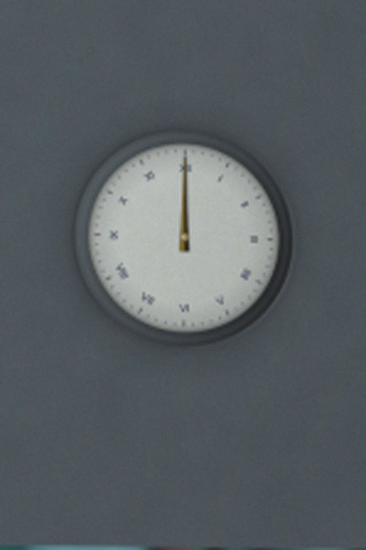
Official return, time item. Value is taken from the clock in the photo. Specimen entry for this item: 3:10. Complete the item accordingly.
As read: 12:00
